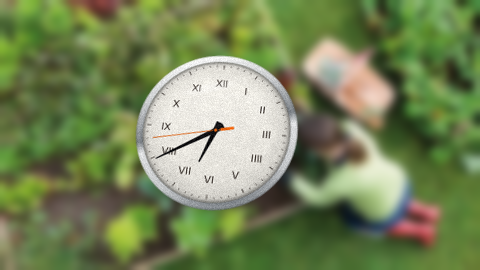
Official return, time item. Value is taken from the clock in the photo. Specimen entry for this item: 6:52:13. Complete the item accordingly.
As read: 6:39:43
